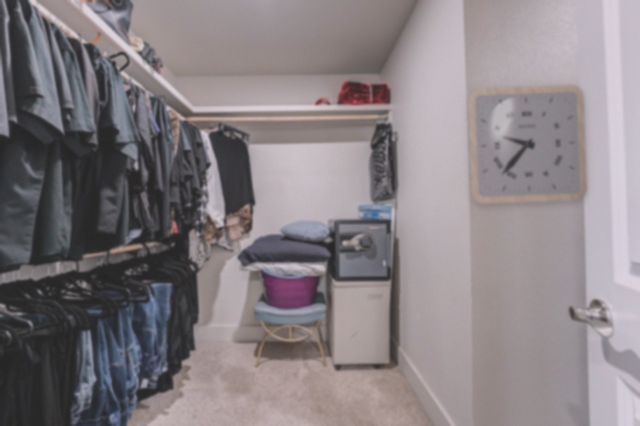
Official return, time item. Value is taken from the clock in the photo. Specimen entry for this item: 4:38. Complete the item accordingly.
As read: 9:37
